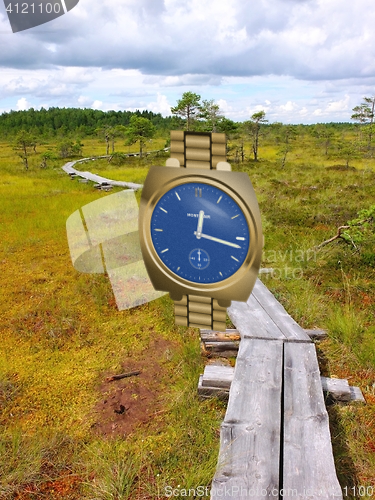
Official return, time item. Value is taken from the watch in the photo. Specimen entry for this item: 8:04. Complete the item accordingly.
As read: 12:17
